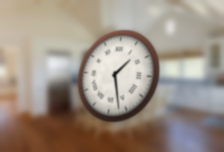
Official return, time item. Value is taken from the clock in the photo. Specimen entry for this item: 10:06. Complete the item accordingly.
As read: 1:27
